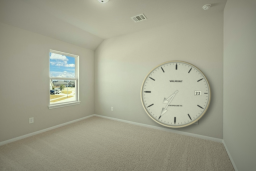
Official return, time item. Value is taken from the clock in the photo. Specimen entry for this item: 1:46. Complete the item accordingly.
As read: 7:35
